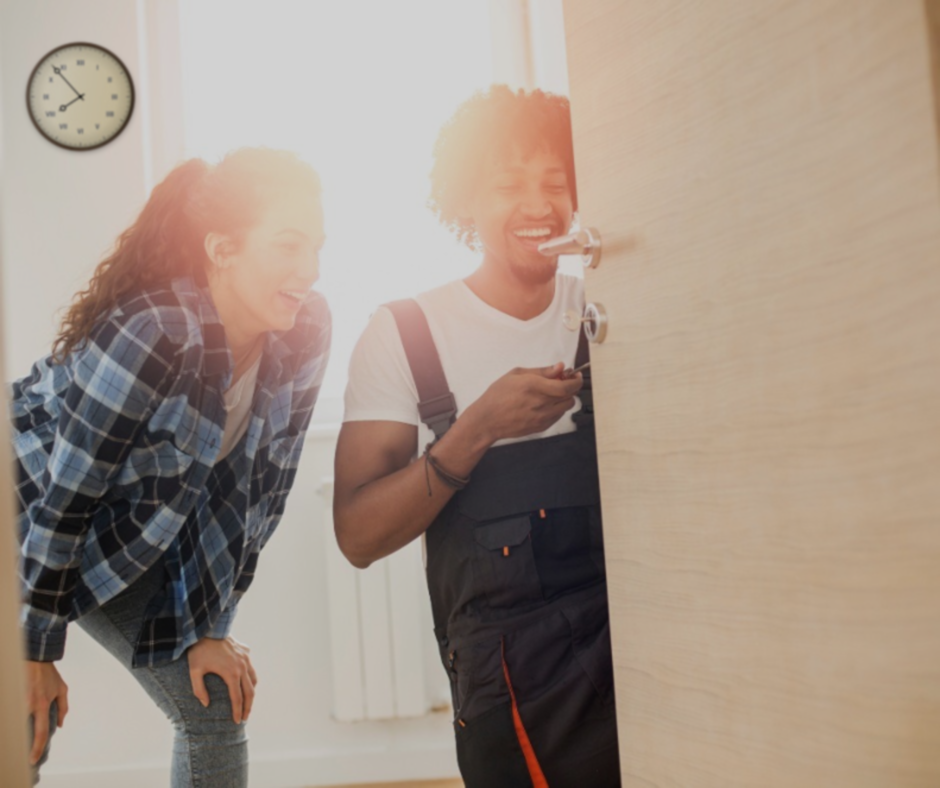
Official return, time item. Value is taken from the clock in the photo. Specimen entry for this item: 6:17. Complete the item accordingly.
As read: 7:53
